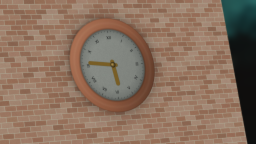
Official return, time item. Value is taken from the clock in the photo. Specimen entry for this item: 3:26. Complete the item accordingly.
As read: 5:46
